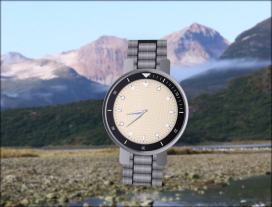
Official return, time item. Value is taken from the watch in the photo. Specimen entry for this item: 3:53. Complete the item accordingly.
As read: 8:38
